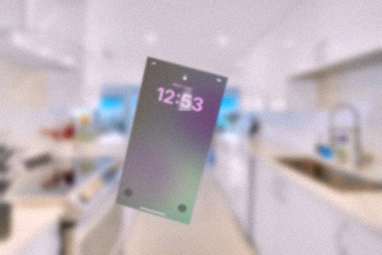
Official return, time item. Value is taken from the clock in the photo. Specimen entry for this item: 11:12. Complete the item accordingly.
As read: 12:53
